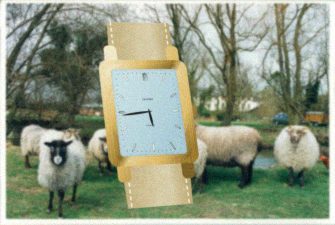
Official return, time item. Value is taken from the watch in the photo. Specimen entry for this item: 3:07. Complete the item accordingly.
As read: 5:44
